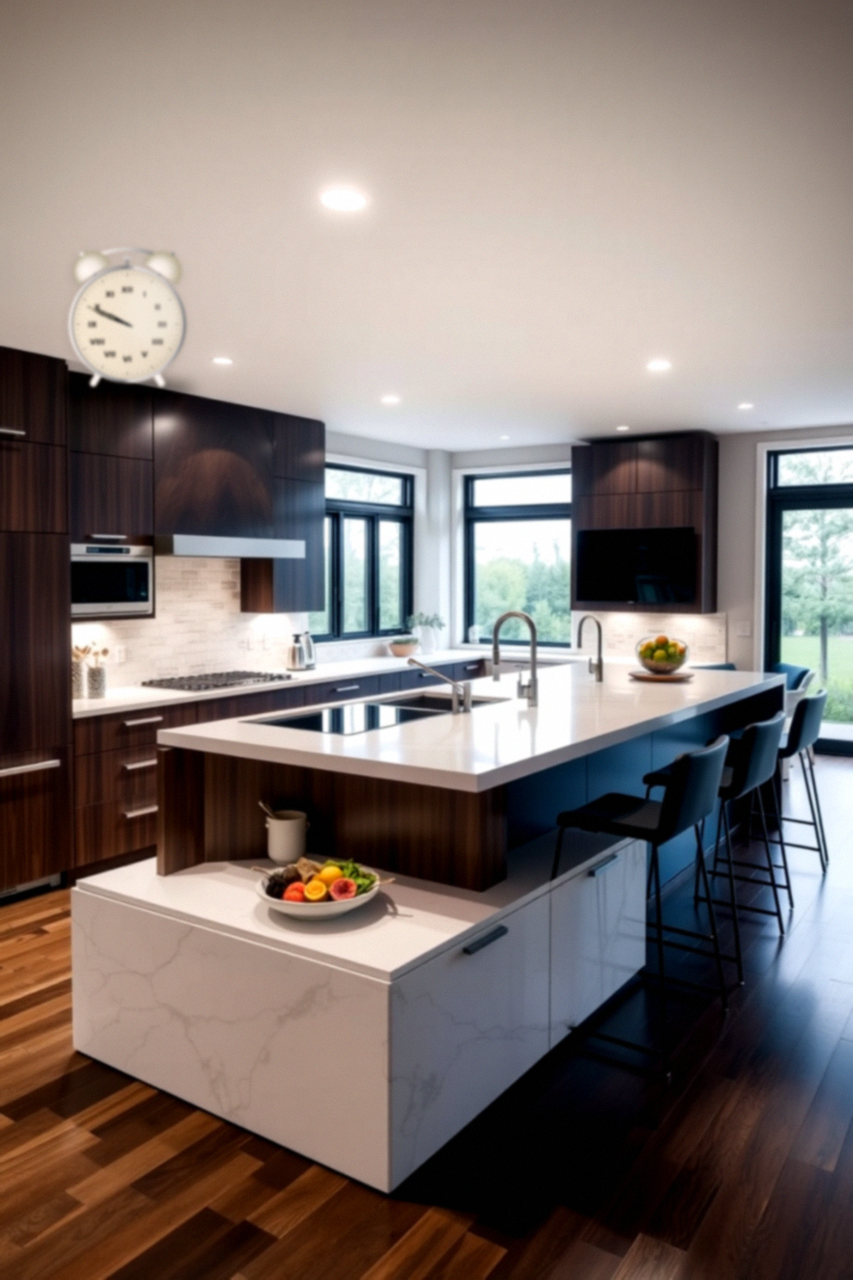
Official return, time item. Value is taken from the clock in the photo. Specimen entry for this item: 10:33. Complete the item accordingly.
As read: 9:49
